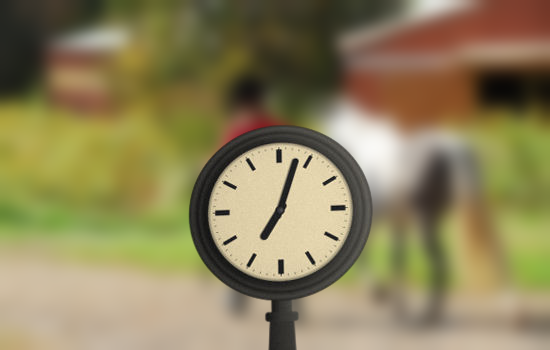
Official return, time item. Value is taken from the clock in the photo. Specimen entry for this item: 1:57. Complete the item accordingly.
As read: 7:03
